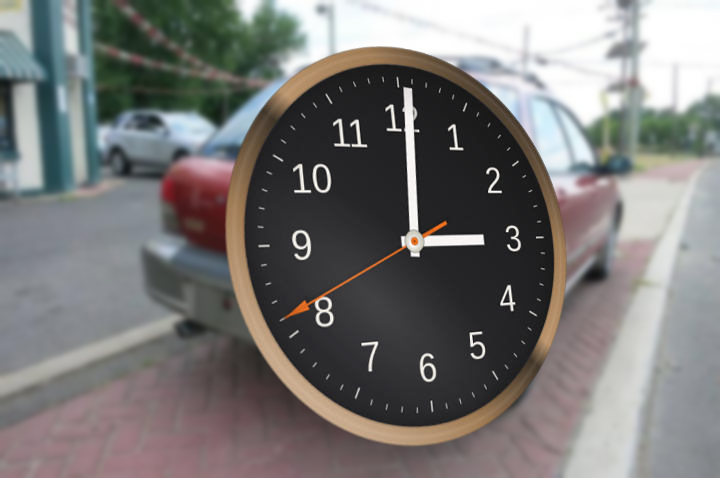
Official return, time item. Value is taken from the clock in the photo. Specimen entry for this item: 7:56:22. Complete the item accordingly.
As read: 3:00:41
